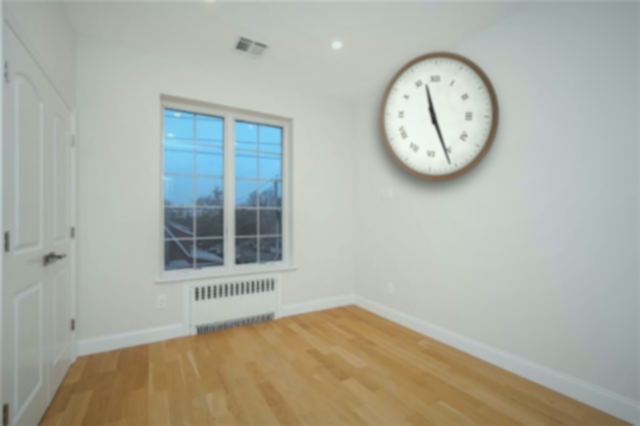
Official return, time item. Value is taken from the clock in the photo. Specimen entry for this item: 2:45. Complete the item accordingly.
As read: 11:26
